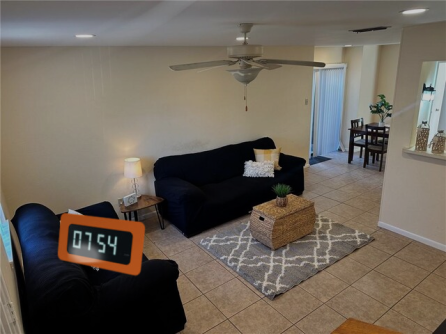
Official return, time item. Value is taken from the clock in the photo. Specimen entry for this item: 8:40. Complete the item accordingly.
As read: 7:54
